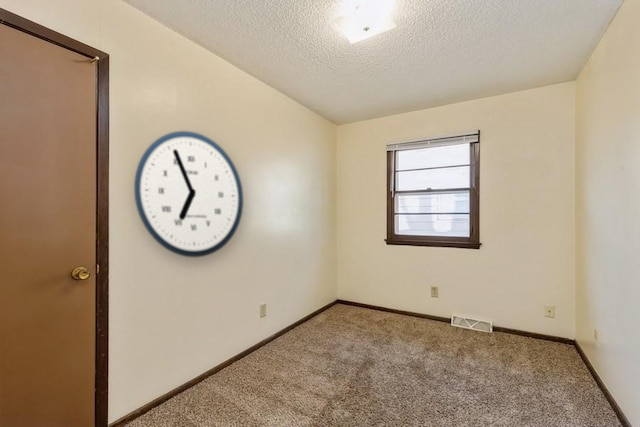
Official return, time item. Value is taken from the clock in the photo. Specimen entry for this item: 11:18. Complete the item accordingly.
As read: 6:56
